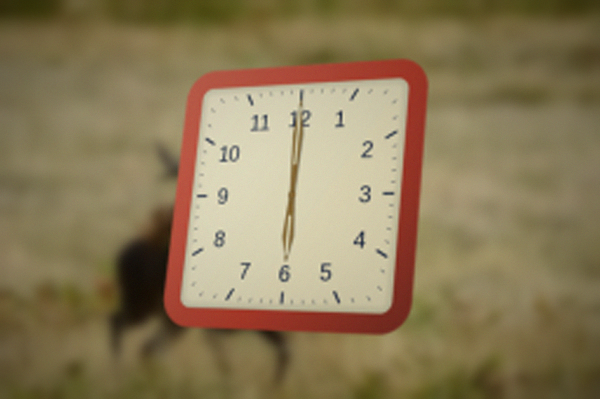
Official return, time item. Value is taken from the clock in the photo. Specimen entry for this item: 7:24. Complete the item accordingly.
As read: 6:00
